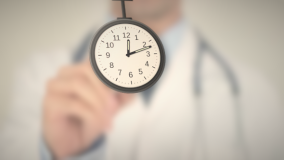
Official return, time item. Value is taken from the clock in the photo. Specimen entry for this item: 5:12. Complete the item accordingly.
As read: 12:12
